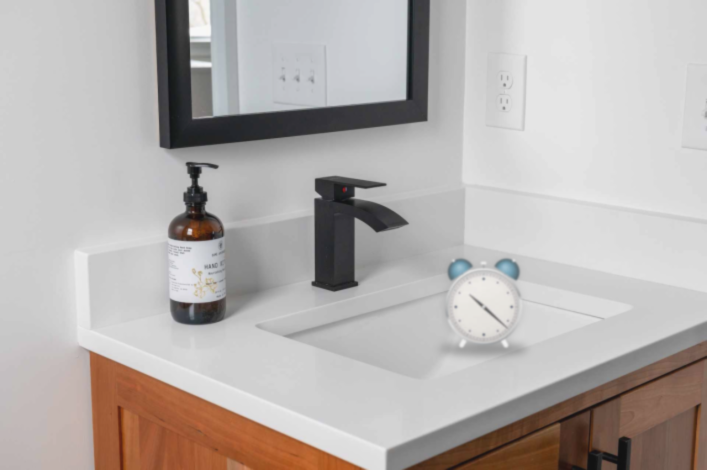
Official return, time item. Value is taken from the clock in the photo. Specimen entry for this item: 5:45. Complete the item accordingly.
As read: 10:22
